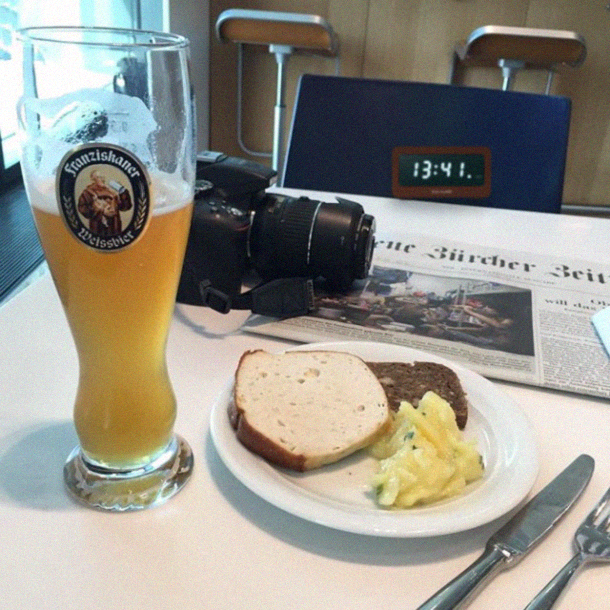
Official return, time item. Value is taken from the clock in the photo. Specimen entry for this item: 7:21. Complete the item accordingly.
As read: 13:41
